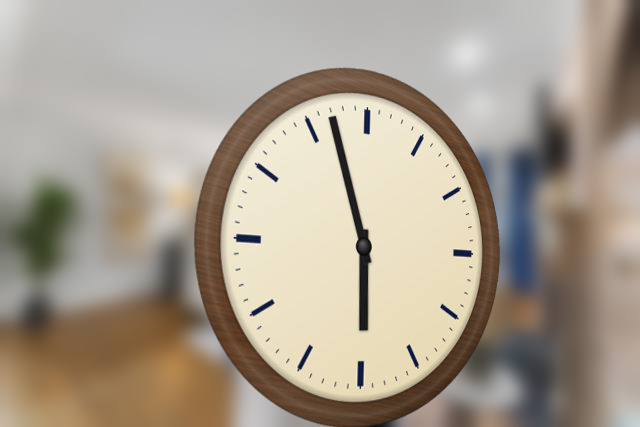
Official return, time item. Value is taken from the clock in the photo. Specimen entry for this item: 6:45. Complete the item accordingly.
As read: 5:57
